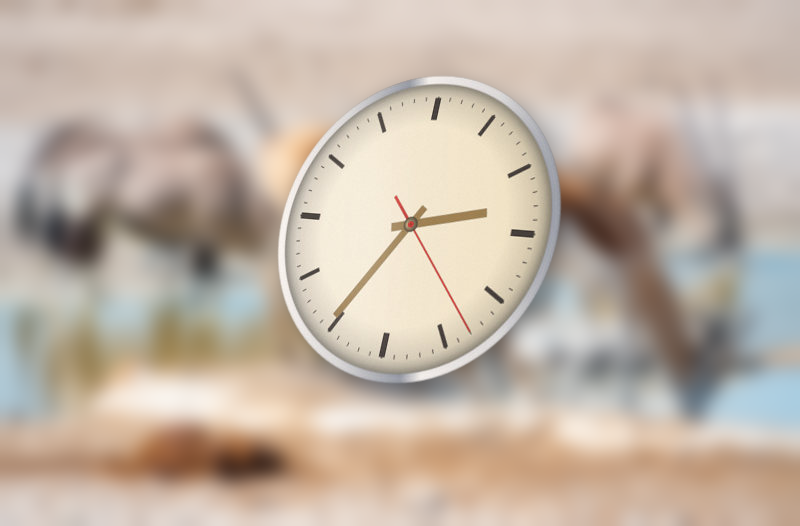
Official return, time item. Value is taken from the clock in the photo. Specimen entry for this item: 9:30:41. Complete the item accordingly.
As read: 2:35:23
